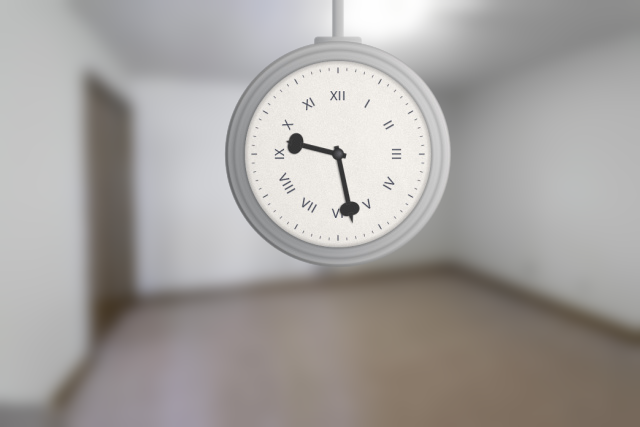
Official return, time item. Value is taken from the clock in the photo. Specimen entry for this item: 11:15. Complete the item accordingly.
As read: 9:28
